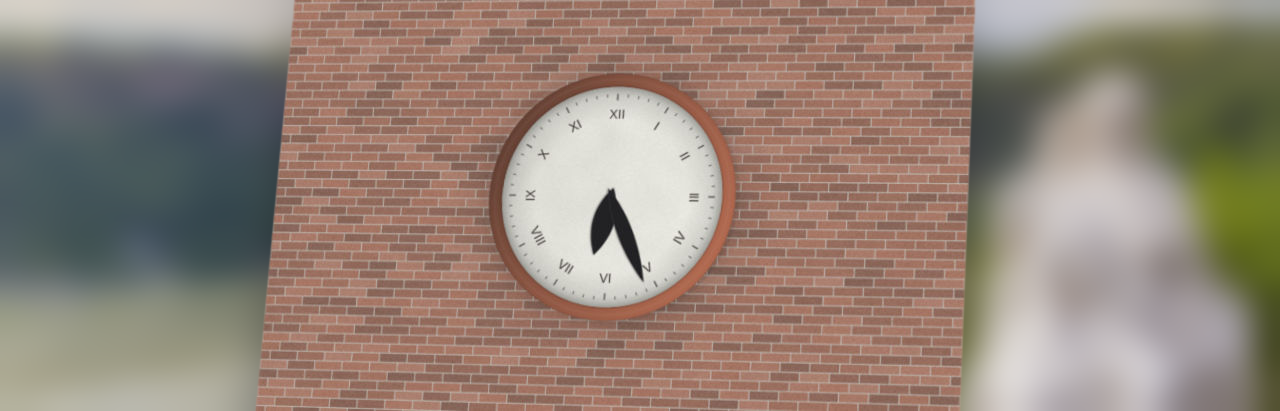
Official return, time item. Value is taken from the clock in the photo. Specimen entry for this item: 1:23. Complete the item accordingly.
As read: 6:26
